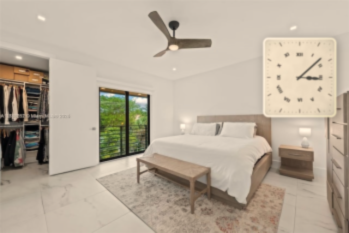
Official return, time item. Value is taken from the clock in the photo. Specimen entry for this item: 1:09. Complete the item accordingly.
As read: 3:08
